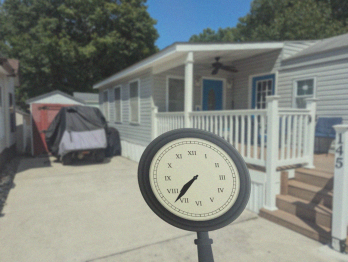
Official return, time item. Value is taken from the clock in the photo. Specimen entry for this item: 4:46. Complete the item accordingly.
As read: 7:37
